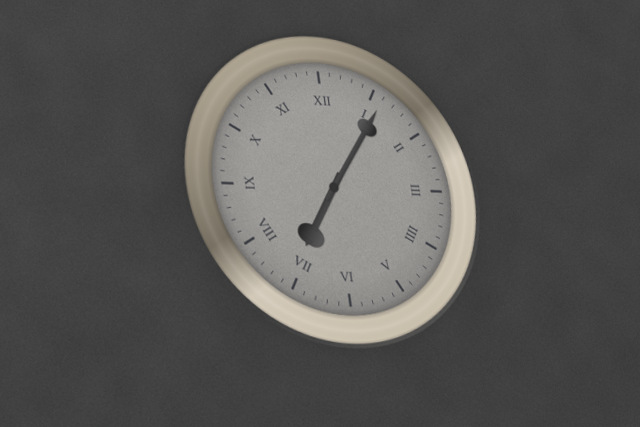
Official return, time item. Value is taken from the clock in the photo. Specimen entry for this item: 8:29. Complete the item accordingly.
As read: 7:06
